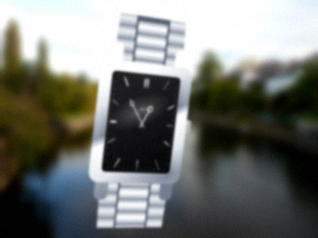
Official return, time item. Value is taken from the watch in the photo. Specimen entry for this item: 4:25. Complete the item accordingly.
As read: 12:54
